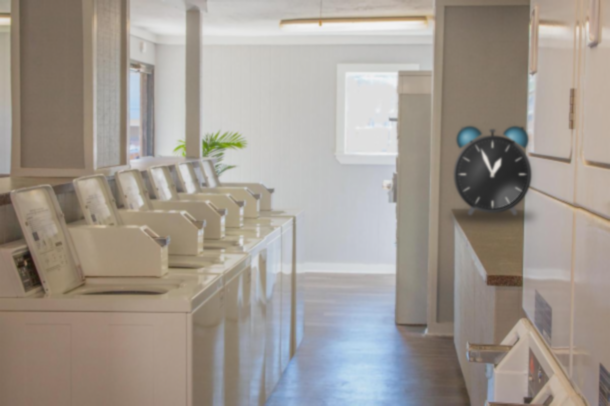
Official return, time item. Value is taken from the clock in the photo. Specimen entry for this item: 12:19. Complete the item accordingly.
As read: 12:56
